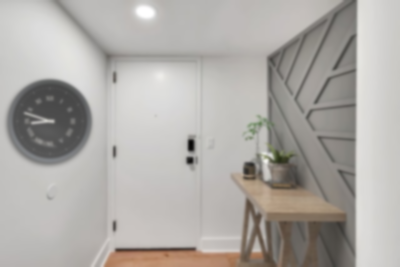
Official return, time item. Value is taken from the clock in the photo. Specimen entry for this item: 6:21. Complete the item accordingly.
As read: 8:48
